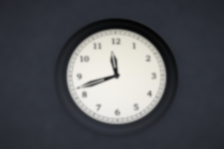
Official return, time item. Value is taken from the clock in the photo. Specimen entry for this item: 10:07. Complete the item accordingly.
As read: 11:42
